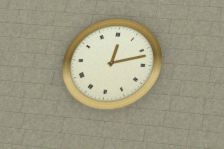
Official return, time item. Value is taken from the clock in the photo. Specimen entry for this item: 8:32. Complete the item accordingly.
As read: 12:12
